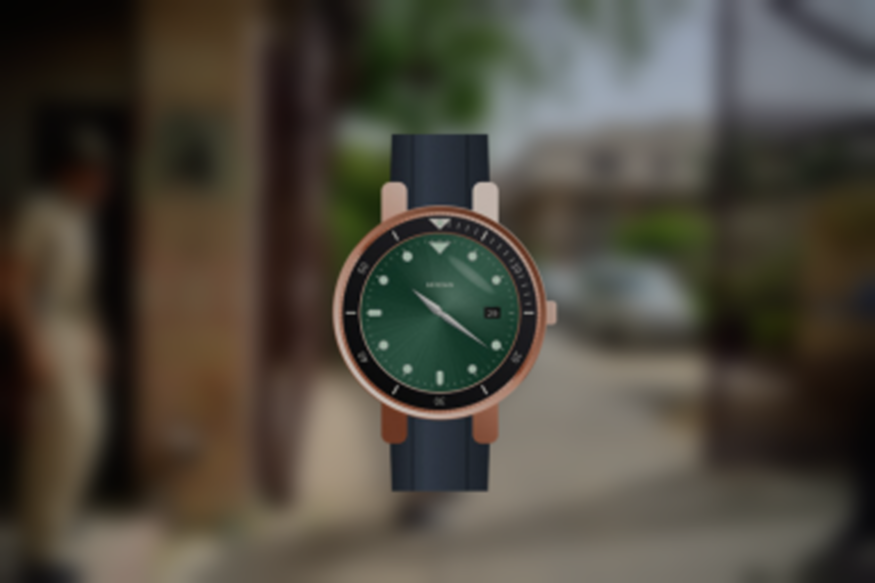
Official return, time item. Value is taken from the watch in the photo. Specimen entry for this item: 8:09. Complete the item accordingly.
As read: 10:21
